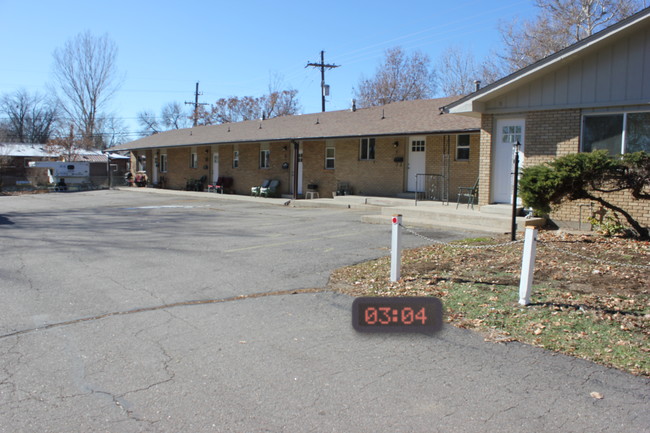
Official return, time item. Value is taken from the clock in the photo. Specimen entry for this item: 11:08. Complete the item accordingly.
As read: 3:04
